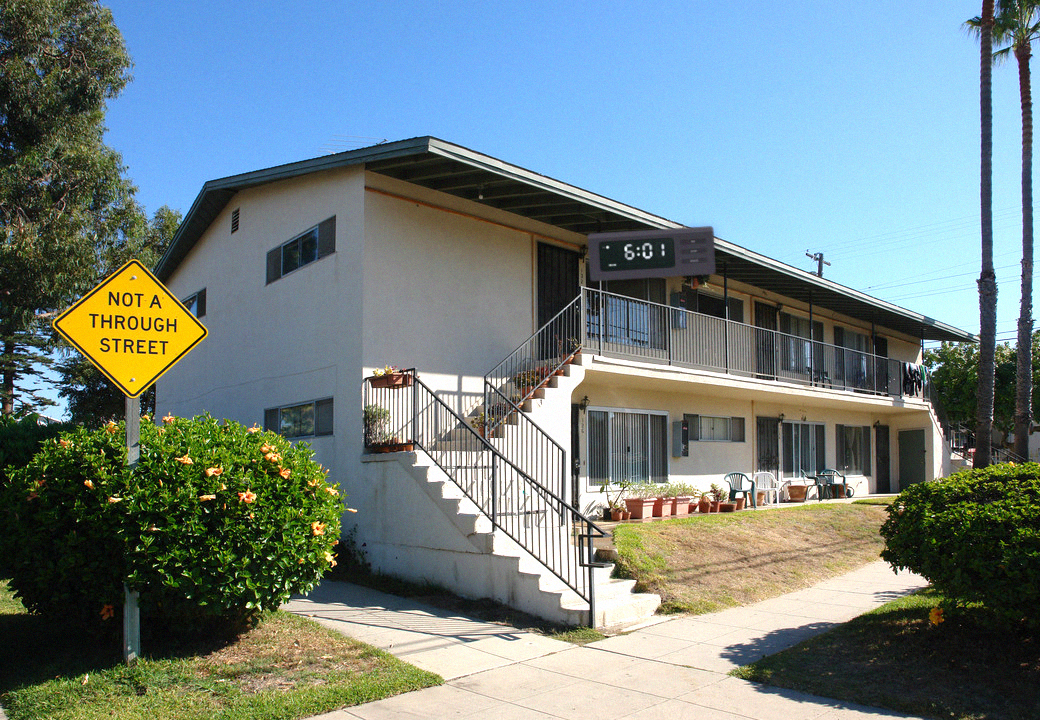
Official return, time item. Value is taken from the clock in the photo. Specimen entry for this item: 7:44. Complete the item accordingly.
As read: 6:01
